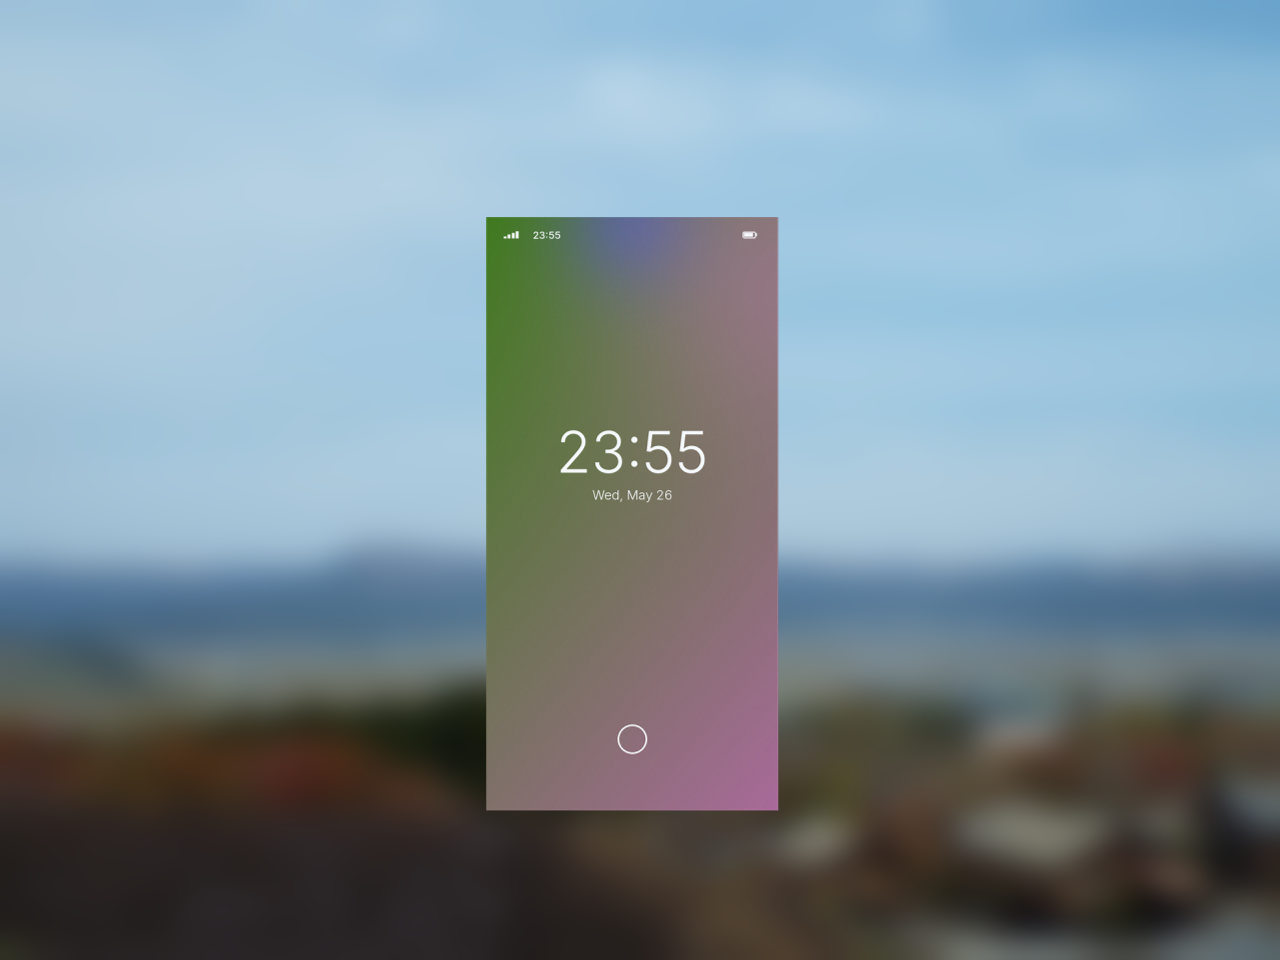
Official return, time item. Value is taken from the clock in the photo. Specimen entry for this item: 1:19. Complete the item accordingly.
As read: 23:55
